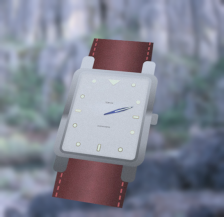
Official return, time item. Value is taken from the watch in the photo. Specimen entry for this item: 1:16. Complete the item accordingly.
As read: 2:11
